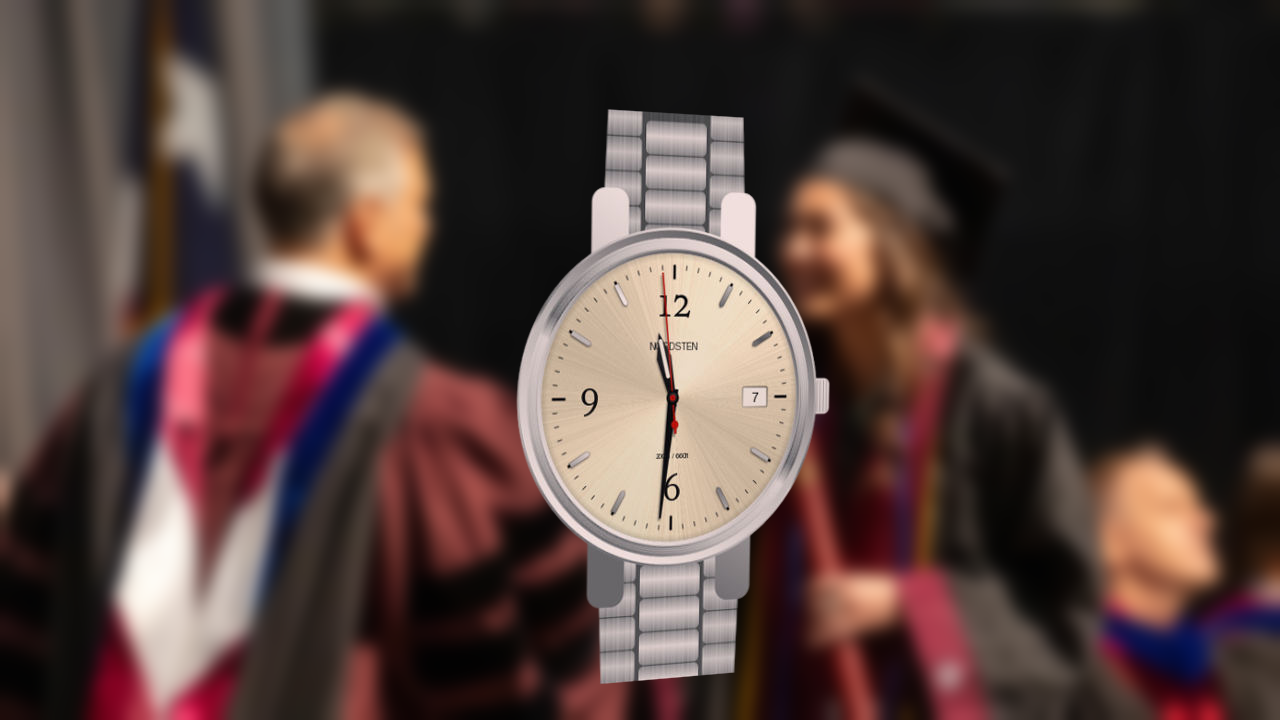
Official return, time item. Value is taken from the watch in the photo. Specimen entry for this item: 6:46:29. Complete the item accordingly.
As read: 11:30:59
